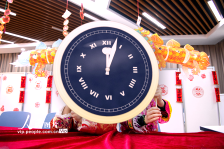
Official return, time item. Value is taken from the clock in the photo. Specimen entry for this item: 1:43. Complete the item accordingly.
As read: 12:03
